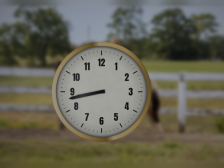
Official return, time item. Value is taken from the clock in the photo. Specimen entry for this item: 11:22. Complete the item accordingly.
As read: 8:43
